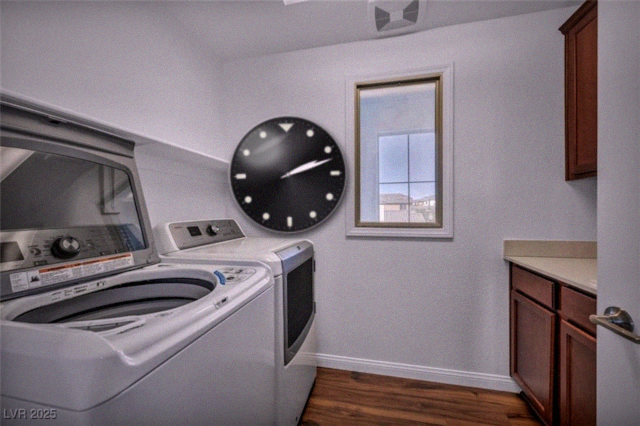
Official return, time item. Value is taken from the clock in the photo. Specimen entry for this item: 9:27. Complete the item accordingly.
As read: 2:12
